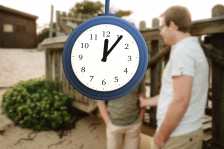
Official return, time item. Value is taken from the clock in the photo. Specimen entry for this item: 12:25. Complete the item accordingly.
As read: 12:06
